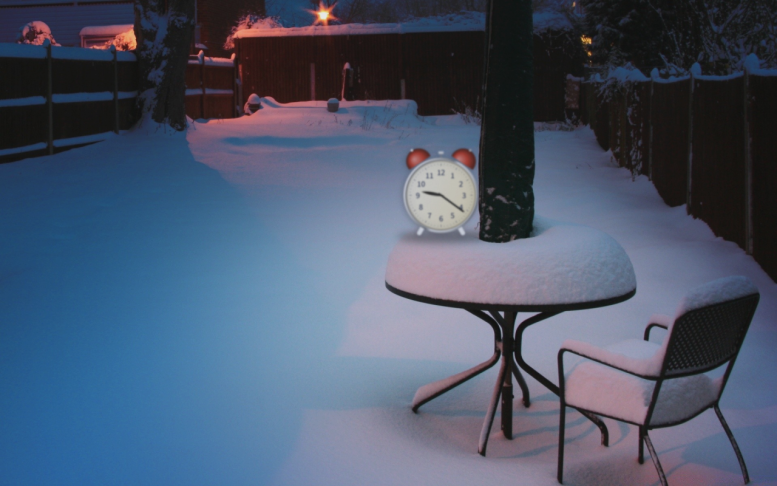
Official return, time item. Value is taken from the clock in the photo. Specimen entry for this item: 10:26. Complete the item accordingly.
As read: 9:21
